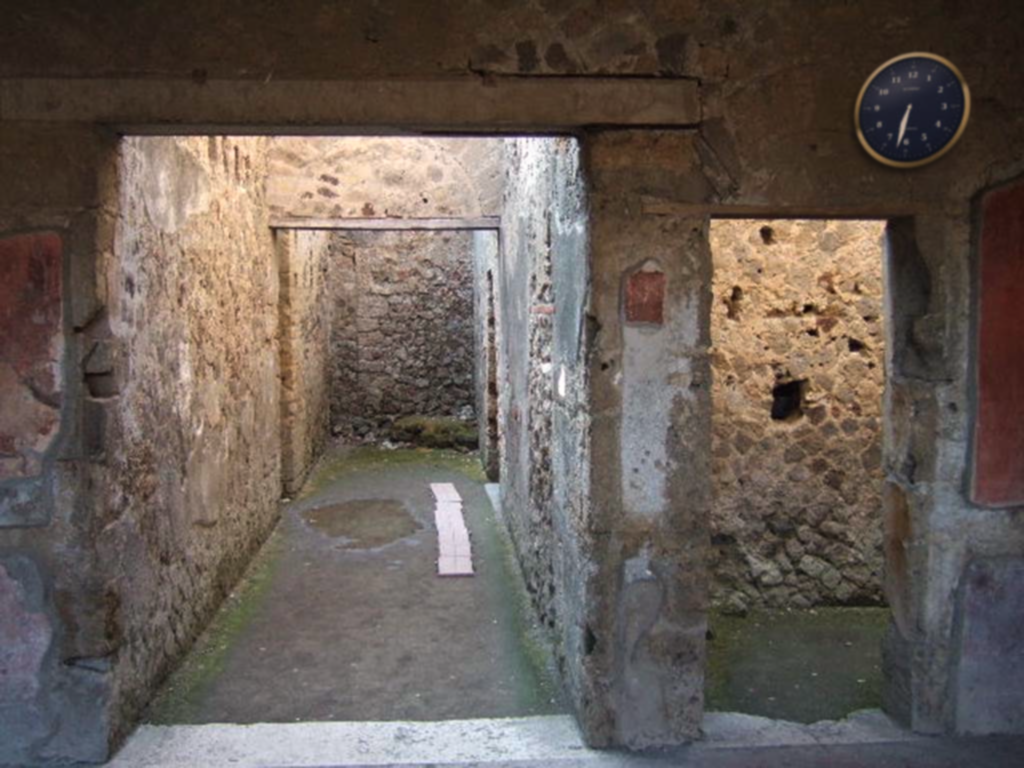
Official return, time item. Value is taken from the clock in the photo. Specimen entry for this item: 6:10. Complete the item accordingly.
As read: 6:32
